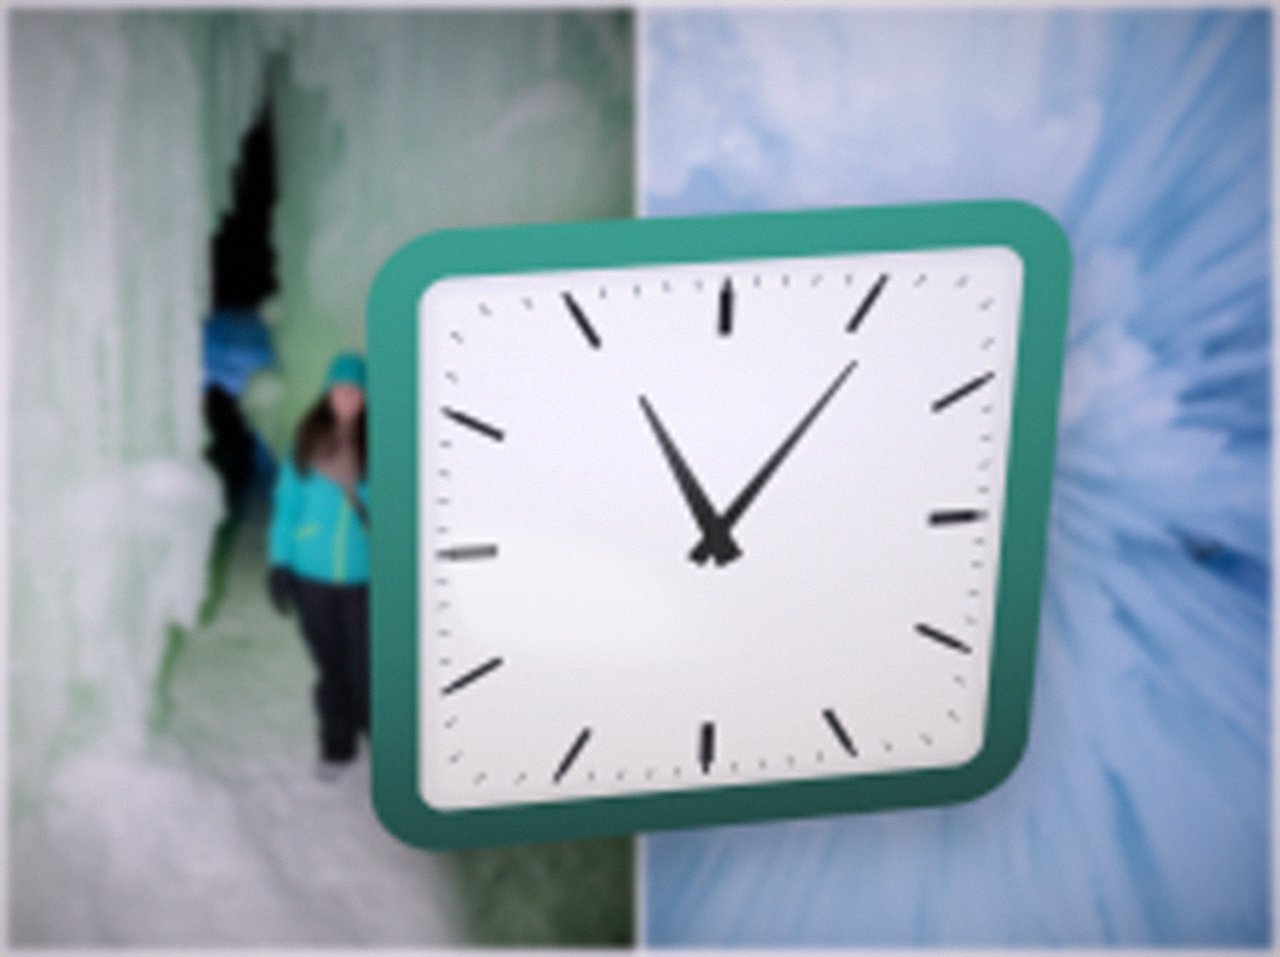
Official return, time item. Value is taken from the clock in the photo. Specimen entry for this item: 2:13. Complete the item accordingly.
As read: 11:06
